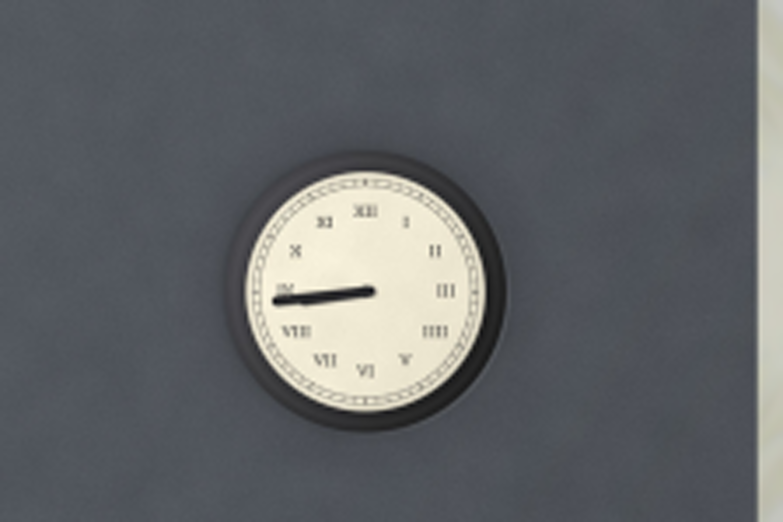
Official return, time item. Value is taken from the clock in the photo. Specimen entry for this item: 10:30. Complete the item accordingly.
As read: 8:44
